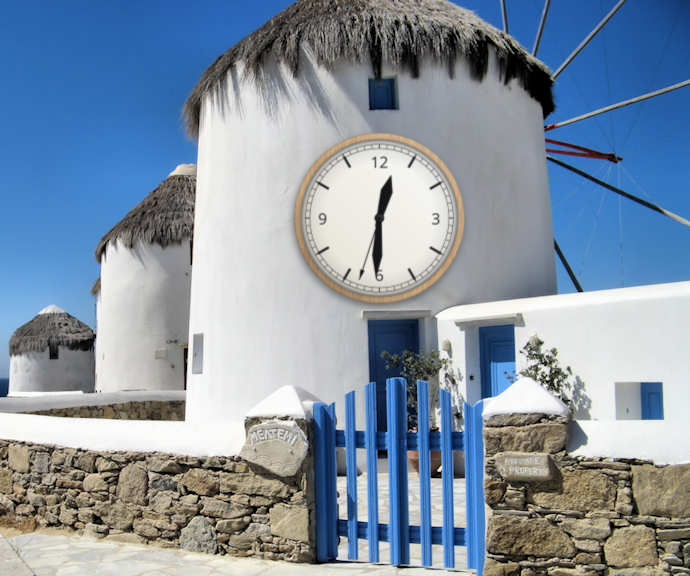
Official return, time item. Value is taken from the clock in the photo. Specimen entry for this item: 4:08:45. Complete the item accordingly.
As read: 12:30:33
